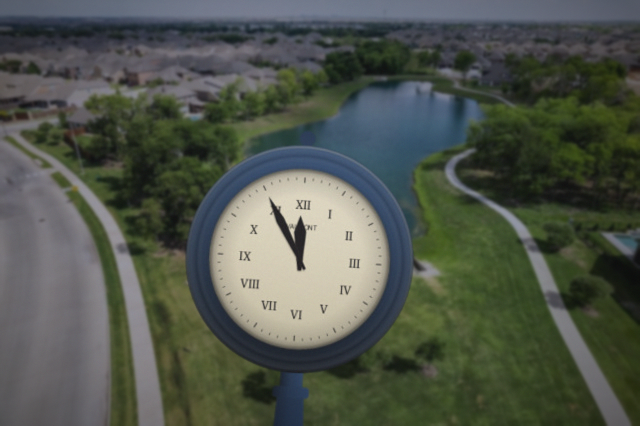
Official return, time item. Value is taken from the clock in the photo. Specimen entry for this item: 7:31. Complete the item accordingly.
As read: 11:55
